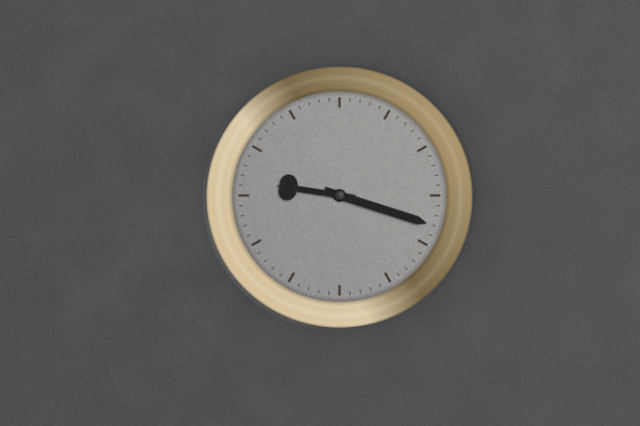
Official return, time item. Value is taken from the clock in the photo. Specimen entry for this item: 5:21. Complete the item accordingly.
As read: 9:18
